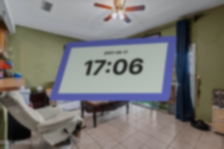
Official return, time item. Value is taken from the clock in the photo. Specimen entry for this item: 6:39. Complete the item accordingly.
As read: 17:06
